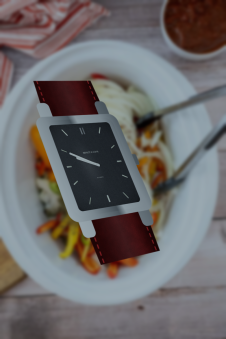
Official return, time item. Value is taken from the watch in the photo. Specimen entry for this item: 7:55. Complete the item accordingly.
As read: 9:50
